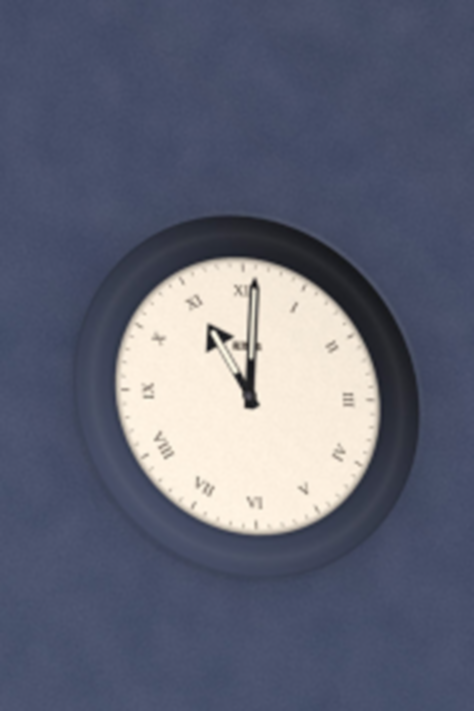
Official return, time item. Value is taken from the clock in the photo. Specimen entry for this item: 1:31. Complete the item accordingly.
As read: 11:01
